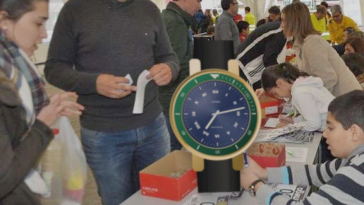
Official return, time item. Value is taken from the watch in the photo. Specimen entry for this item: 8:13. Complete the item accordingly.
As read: 7:13
